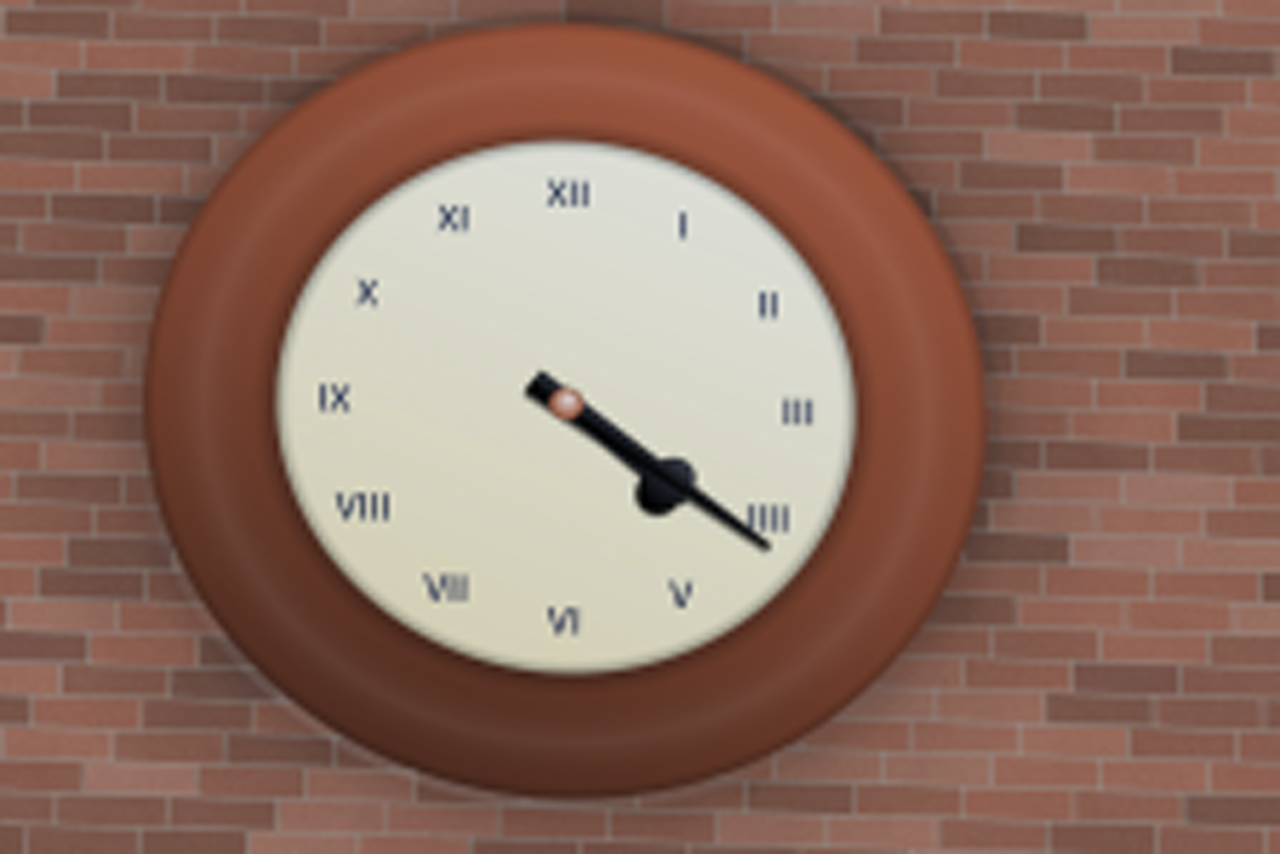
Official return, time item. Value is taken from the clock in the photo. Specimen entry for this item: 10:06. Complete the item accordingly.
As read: 4:21
